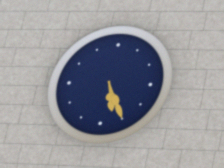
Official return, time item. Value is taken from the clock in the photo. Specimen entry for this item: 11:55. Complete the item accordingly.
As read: 5:25
